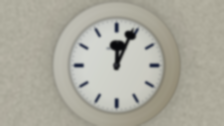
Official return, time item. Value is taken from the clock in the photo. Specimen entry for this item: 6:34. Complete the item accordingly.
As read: 12:04
